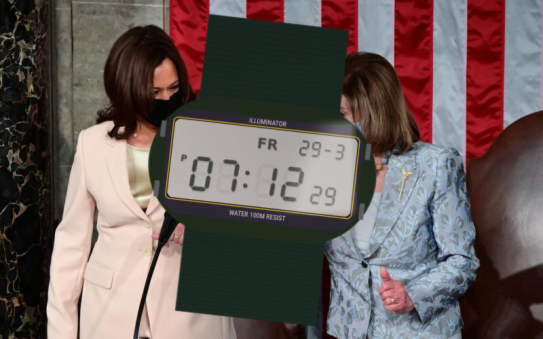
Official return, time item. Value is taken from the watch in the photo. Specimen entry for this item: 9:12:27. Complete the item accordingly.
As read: 7:12:29
